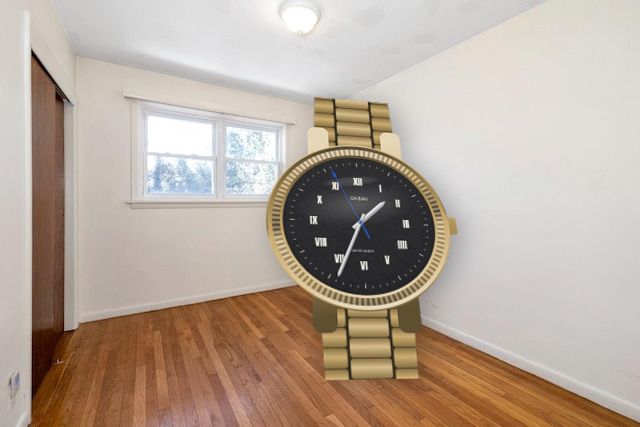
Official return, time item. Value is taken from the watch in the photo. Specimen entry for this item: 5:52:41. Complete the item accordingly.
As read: 1:33:56
